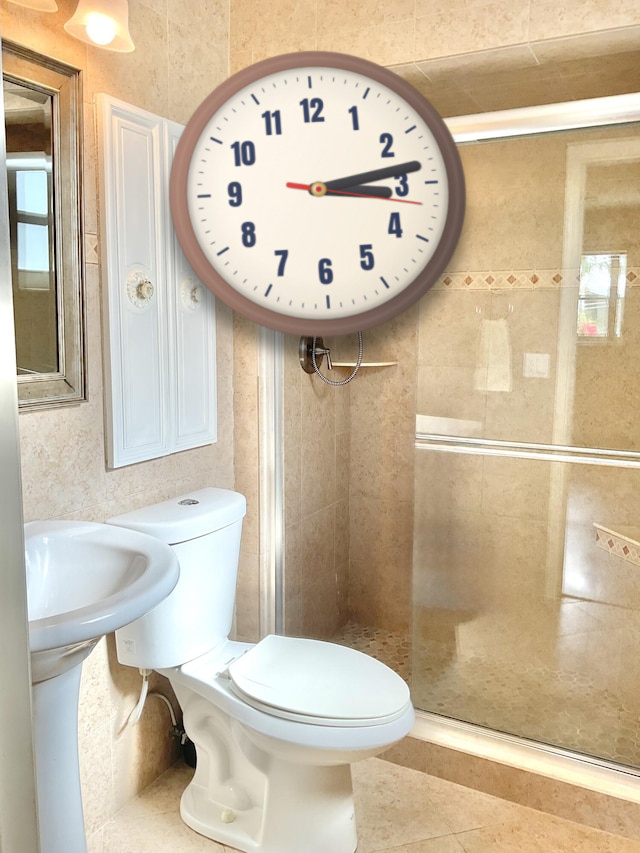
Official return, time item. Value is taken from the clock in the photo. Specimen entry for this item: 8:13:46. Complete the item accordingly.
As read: 3:13:17
